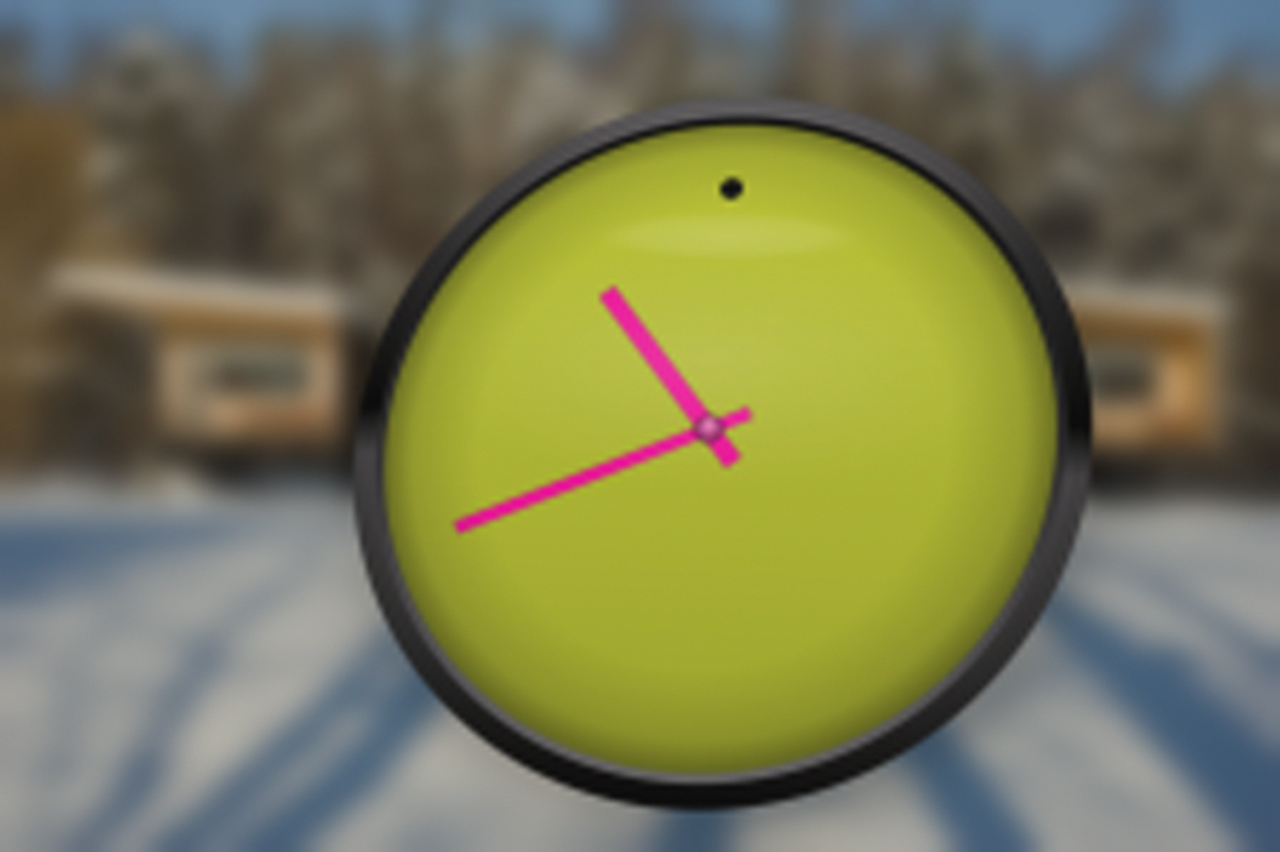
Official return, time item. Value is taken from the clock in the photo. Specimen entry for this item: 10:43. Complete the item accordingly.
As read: 10:41
